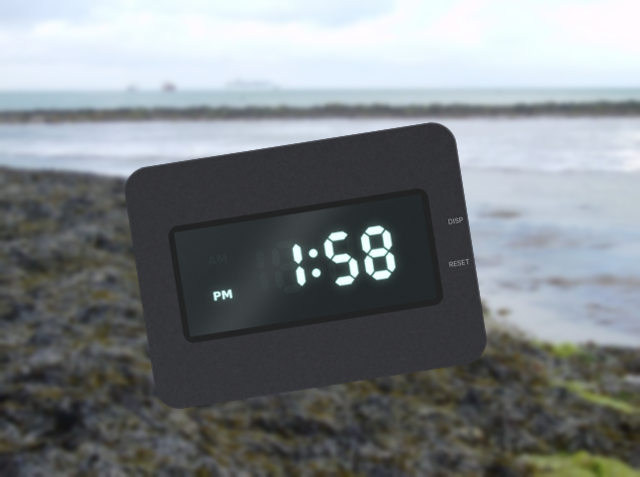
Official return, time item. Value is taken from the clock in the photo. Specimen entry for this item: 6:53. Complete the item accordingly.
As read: 1:58
